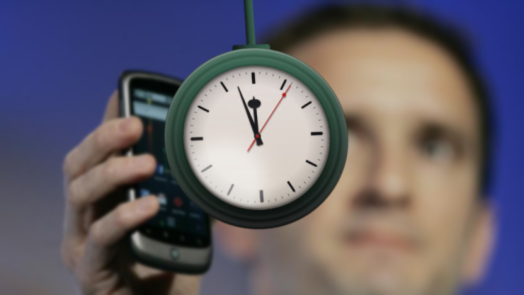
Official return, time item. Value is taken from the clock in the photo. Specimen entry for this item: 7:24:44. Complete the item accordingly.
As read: 11:57:06
